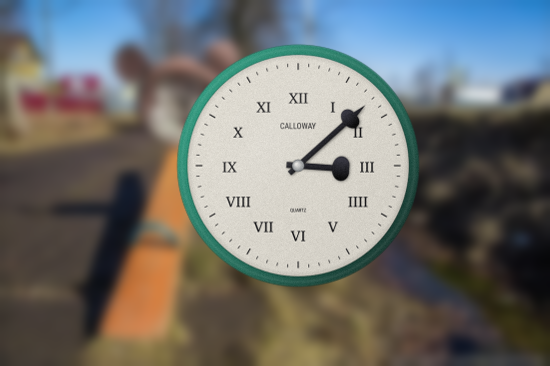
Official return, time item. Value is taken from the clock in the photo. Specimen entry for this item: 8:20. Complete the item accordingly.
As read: 3:08
